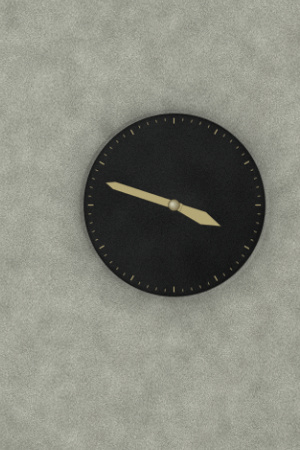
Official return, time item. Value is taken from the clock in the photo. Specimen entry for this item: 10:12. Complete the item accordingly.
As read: 3:48
